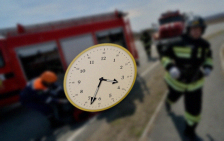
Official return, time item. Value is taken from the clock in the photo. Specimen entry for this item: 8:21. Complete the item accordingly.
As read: 3:33
